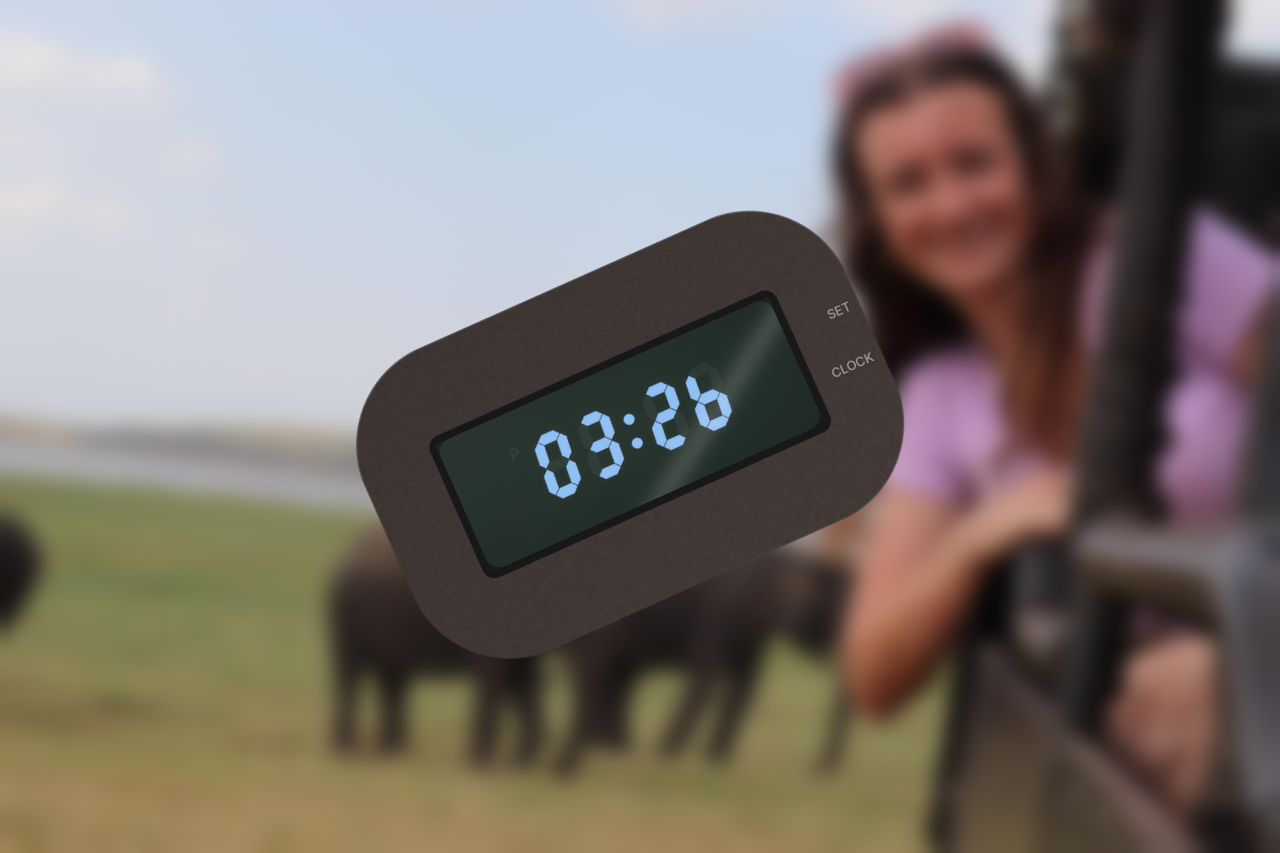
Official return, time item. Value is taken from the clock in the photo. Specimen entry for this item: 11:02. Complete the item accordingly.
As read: 3:26
